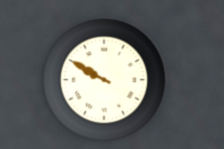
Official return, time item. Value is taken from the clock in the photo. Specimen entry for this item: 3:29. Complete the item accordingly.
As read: 9:50
